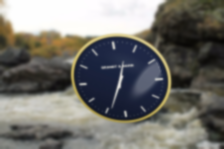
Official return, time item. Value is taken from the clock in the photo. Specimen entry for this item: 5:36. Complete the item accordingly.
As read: 12:34
